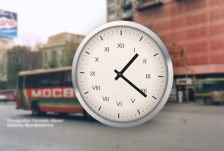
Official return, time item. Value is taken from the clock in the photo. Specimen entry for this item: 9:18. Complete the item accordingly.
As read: 1:21
